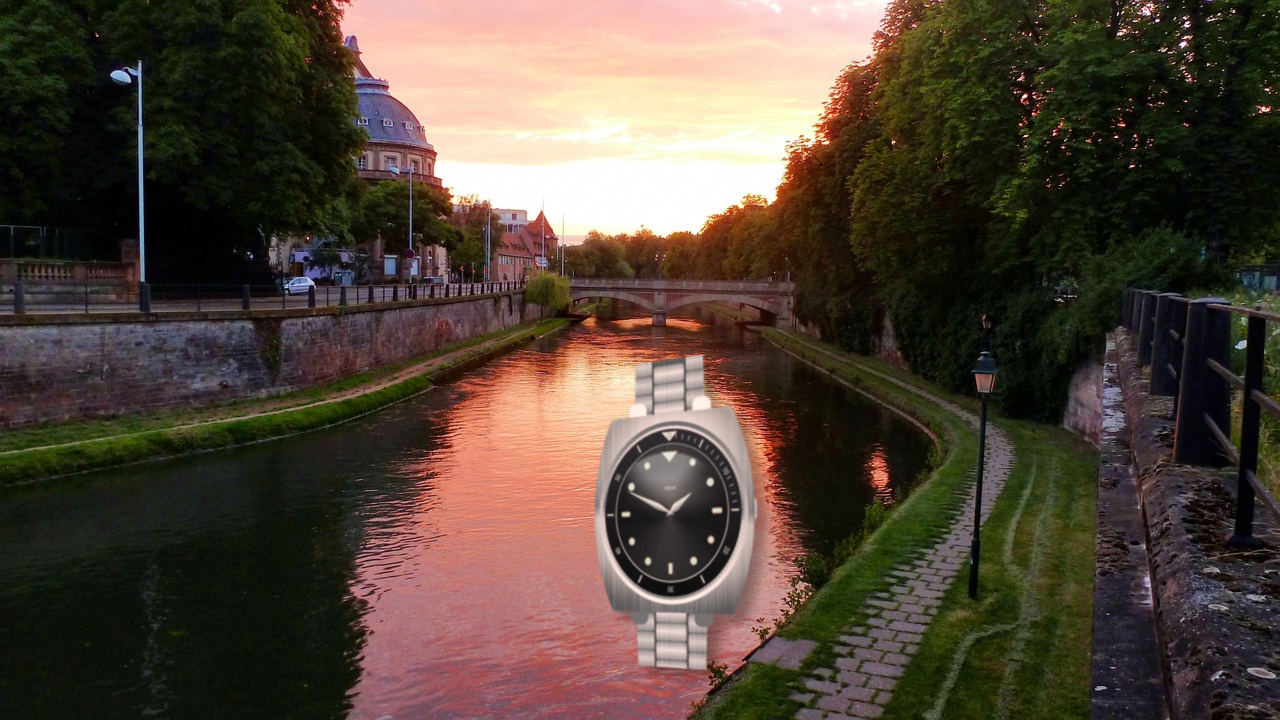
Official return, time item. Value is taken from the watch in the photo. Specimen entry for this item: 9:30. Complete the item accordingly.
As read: 1:49
